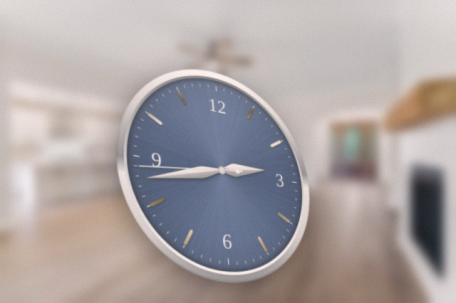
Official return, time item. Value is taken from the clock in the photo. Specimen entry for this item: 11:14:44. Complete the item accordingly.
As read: 2:42:44
